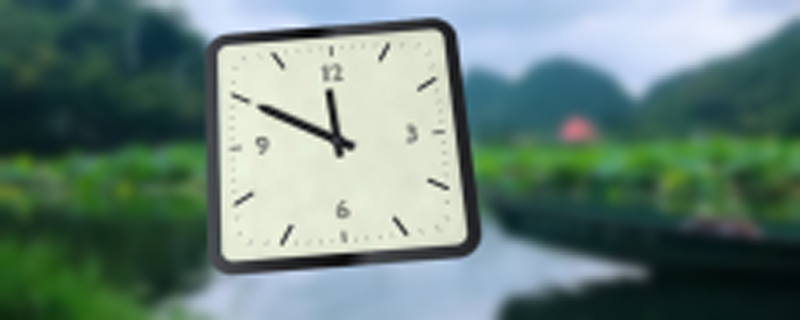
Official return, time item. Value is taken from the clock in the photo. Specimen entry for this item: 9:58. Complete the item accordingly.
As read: 11:50
